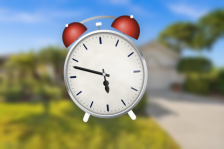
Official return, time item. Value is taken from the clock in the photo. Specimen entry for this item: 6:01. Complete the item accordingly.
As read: 5:48
